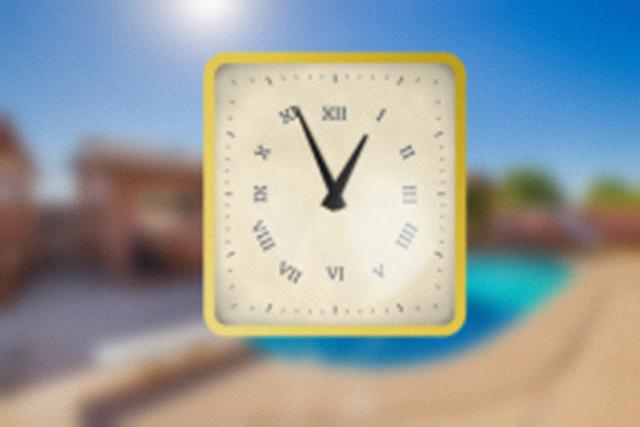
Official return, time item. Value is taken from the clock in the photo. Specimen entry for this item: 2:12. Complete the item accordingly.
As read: 12:56
